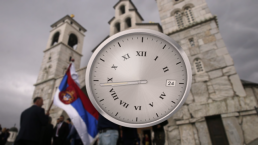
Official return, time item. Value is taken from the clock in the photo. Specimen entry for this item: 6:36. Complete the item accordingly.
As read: 8:44
